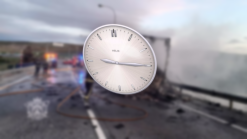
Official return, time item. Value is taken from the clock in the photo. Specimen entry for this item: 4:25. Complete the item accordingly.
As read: 9:15
